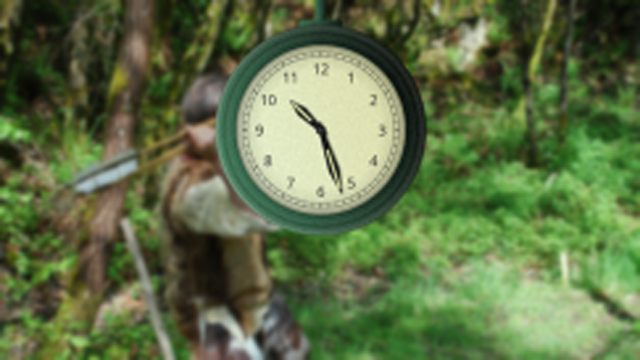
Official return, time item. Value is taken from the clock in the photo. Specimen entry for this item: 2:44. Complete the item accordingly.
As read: 10:27
